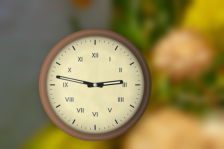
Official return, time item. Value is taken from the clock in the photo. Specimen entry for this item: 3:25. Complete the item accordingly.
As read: 2:47
